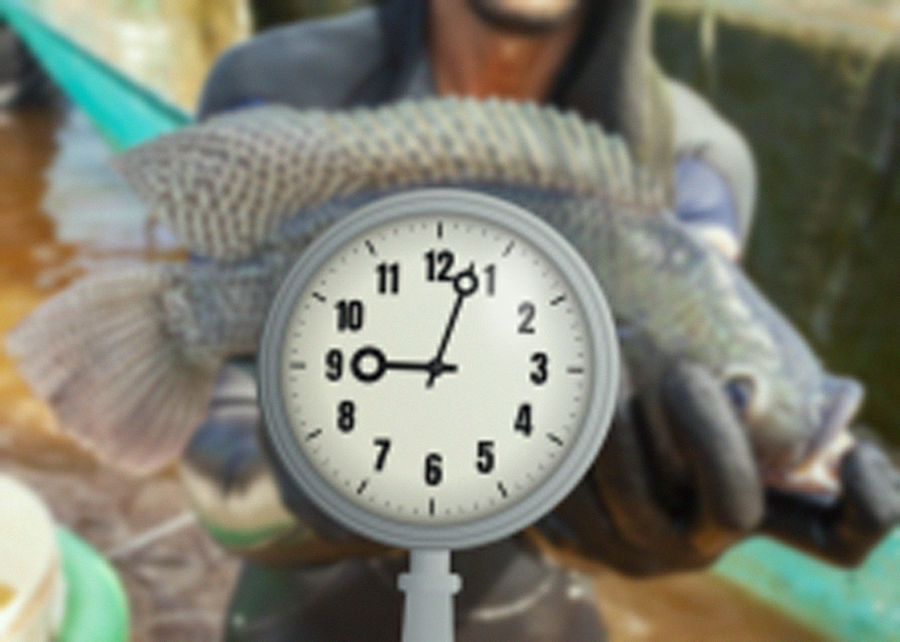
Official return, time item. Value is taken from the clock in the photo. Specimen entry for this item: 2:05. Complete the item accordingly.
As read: 9:03
